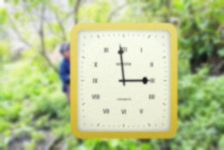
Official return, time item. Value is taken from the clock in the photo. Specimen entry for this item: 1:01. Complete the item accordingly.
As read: 2:59
